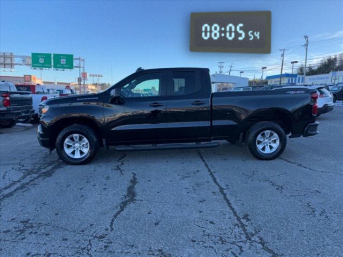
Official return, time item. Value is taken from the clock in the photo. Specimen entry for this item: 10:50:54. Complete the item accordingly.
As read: 8:05:54
